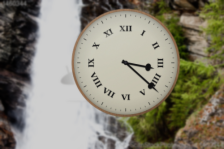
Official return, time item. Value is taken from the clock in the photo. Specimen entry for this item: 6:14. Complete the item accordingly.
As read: 3:22
